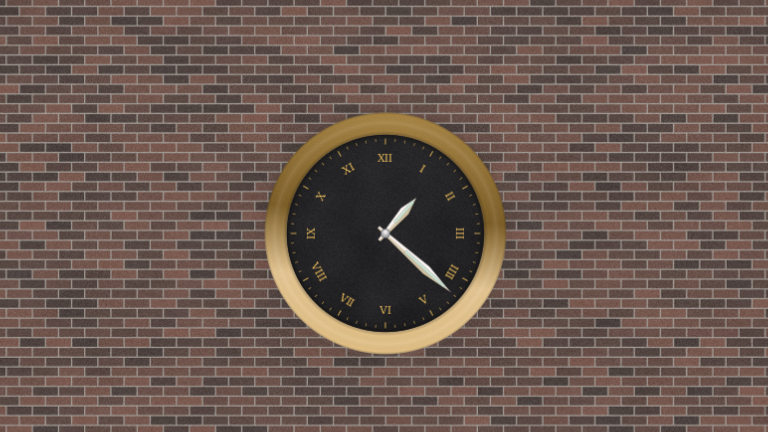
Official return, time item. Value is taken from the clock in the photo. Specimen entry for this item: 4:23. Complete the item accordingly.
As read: 1:22
